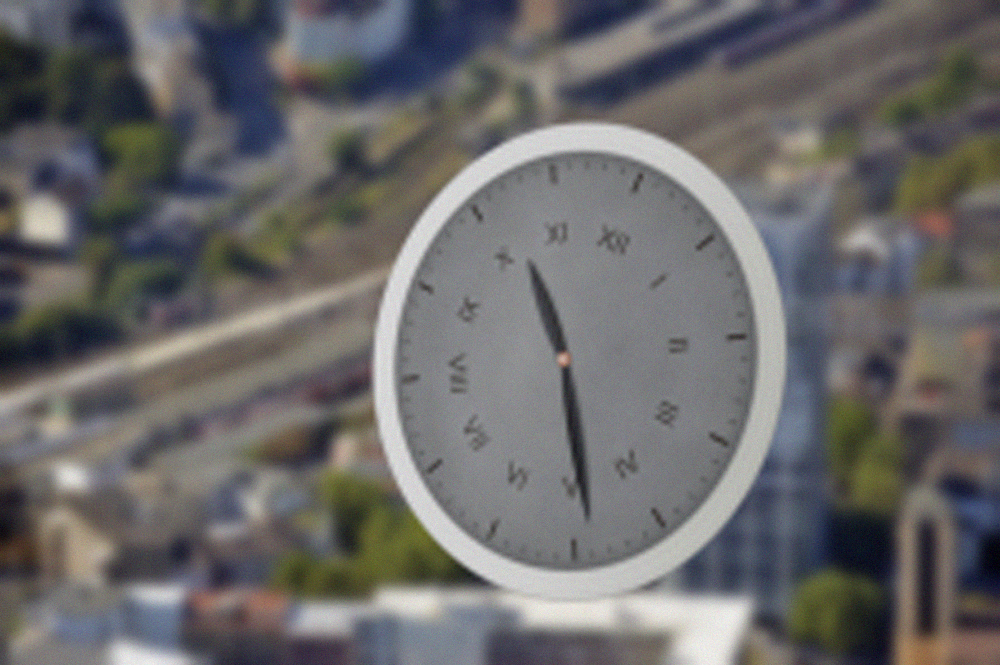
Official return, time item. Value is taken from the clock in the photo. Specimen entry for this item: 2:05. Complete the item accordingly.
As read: 10:24
